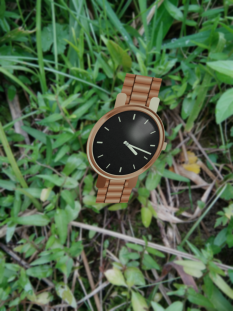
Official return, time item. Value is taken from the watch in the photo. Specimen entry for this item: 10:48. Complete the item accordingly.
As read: 4:18
